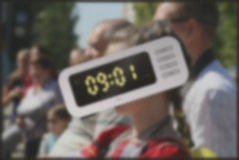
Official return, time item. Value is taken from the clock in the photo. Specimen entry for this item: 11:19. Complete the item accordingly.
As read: 9:01
